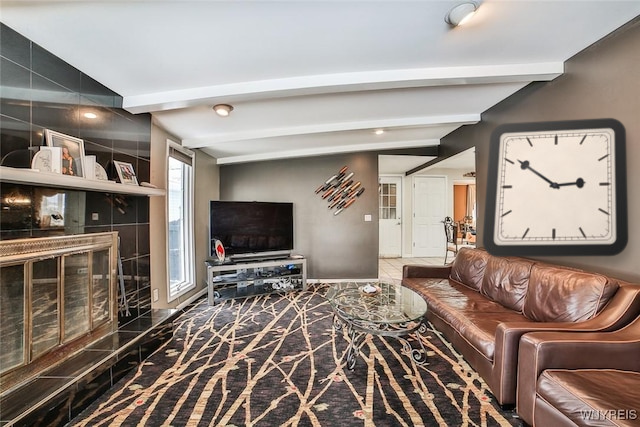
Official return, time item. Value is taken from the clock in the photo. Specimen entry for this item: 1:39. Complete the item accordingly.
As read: 2:51
